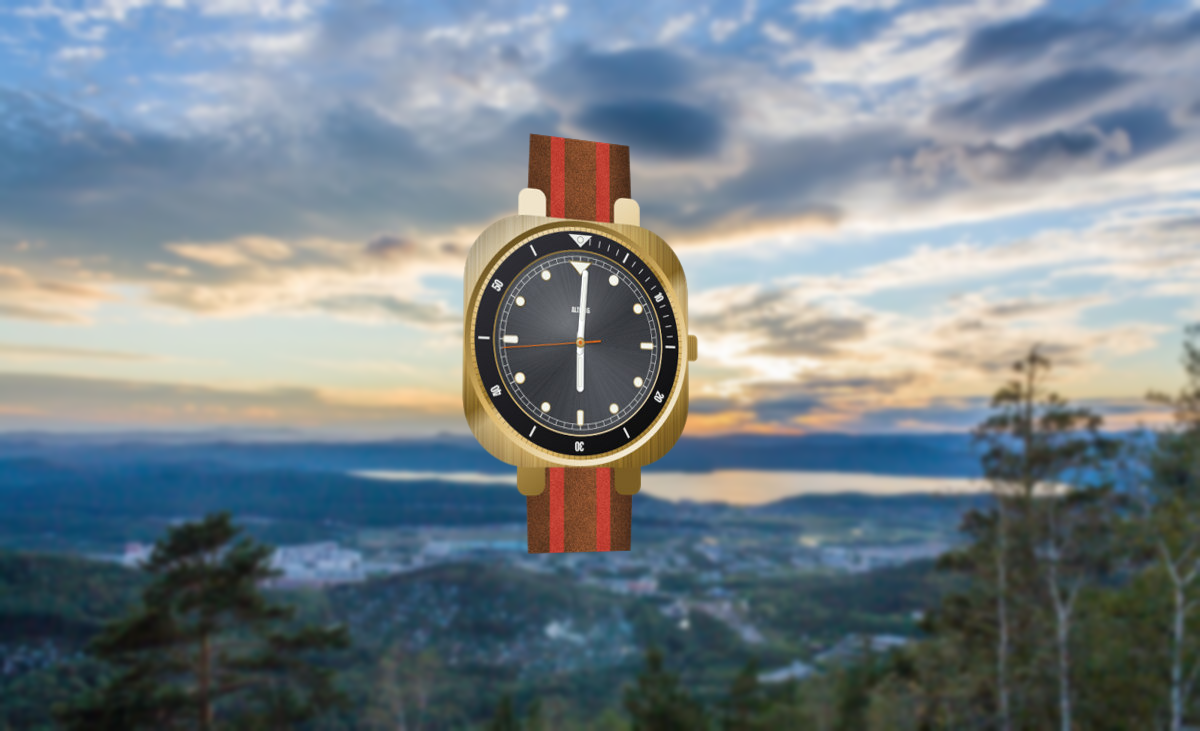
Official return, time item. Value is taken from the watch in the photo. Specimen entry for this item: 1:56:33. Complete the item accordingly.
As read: 6:00:44
